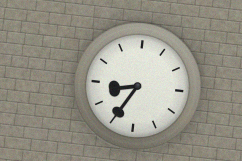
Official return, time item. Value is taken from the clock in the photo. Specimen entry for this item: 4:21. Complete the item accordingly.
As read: 8:35
